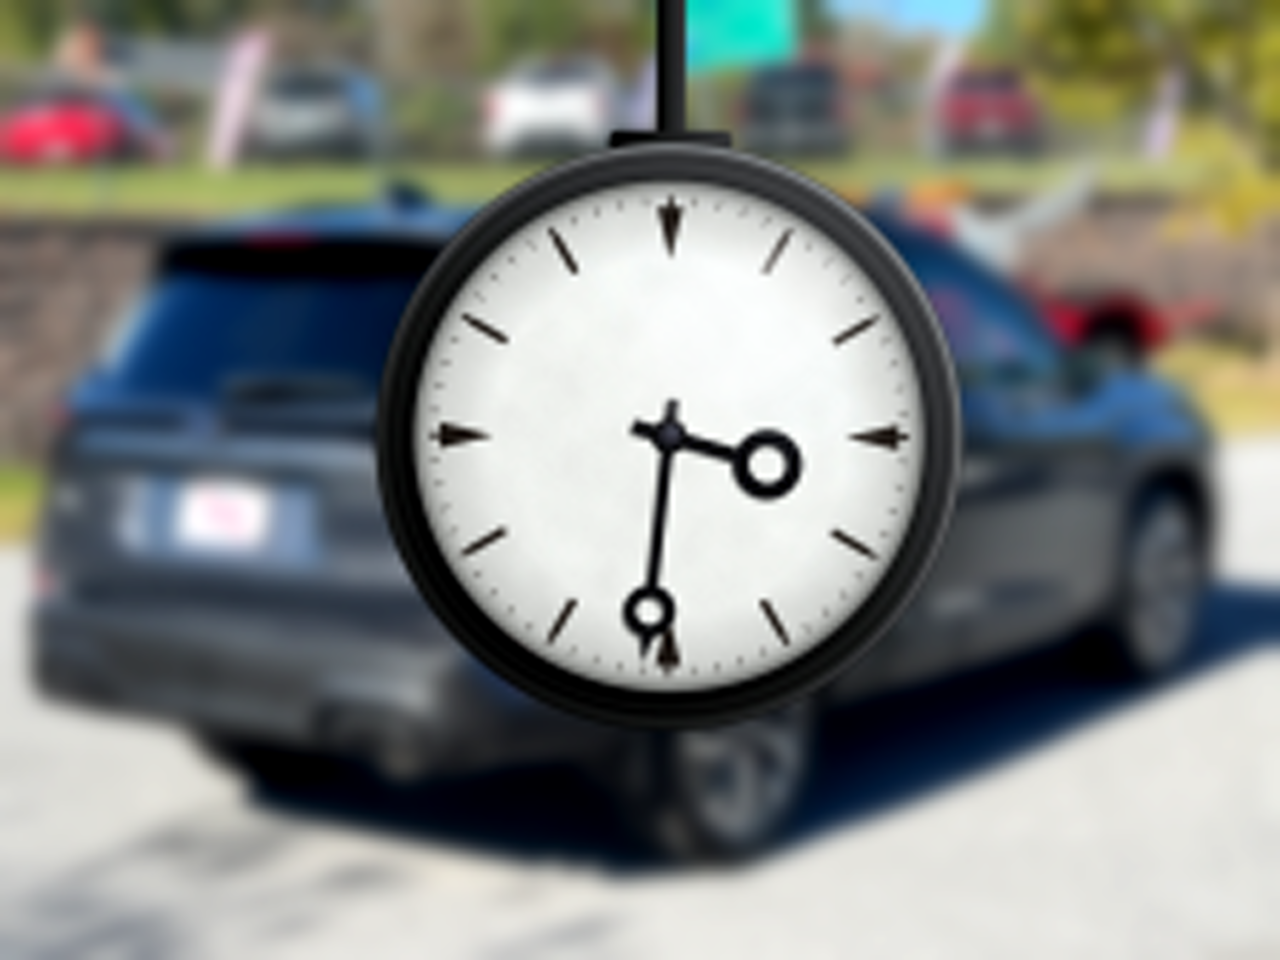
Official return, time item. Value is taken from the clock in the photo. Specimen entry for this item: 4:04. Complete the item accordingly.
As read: 3:31
